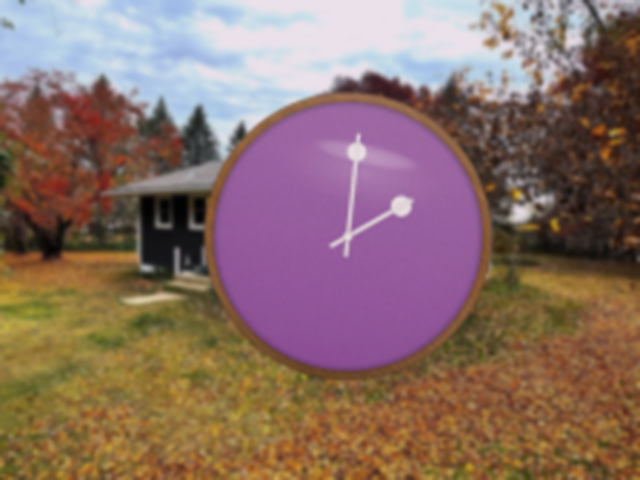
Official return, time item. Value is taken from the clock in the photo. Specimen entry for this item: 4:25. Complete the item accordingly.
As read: 2:01
